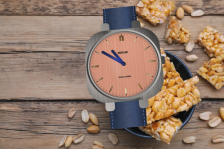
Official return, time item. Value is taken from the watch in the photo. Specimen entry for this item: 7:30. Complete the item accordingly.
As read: 10:51
